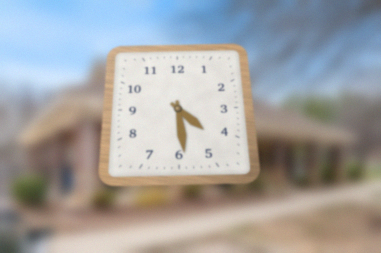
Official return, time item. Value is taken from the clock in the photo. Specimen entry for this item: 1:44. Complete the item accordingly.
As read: 4:29
